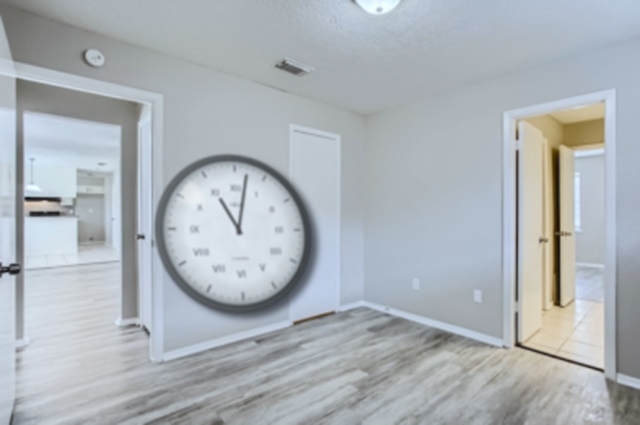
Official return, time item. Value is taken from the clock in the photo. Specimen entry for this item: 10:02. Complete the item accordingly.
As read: 11:02
